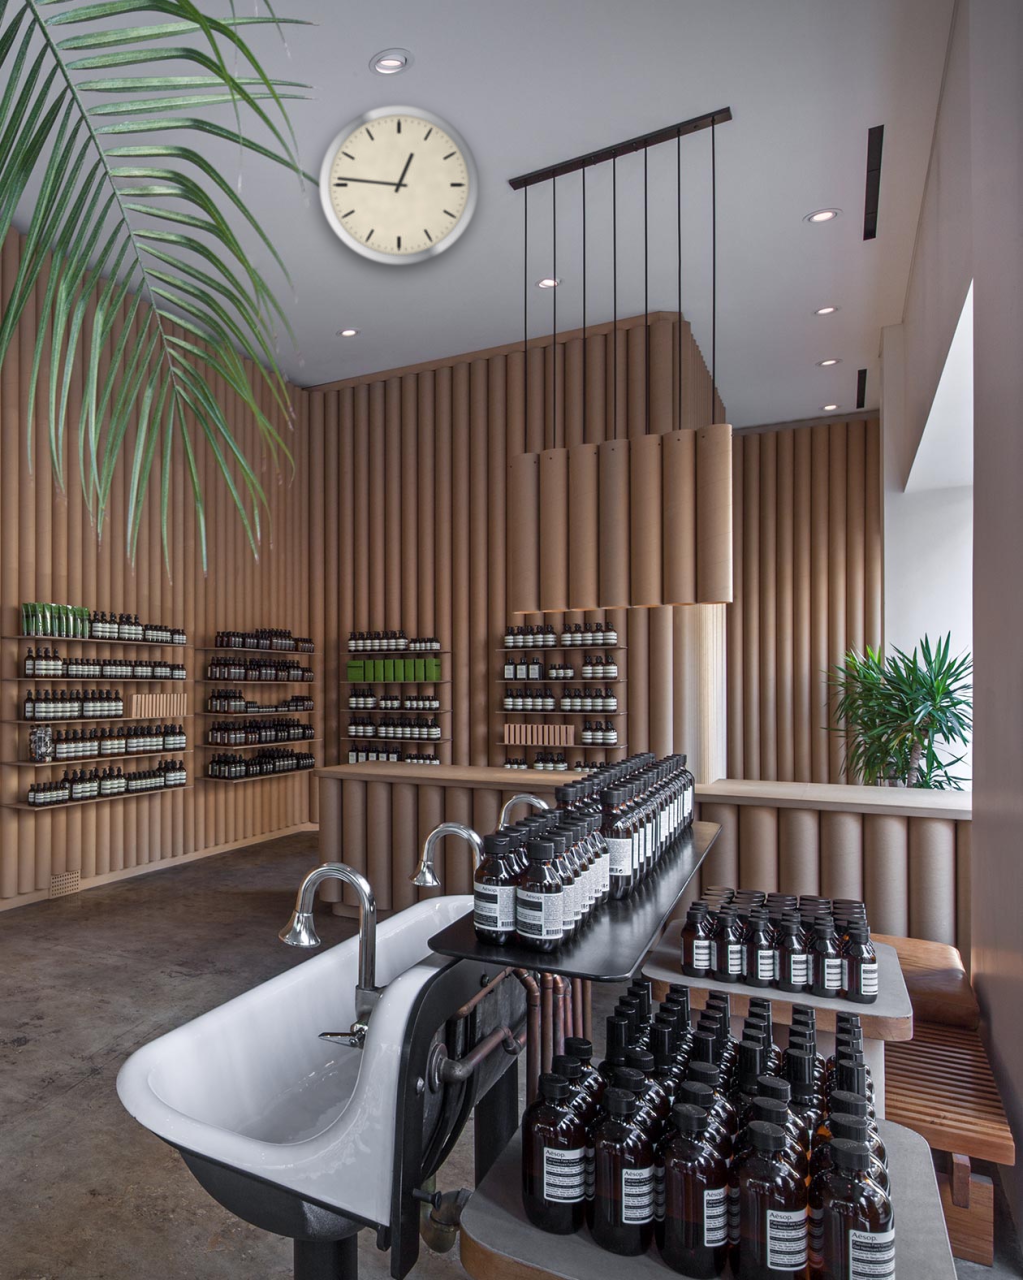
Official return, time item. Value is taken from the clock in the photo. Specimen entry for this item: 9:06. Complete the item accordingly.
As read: 12:46
